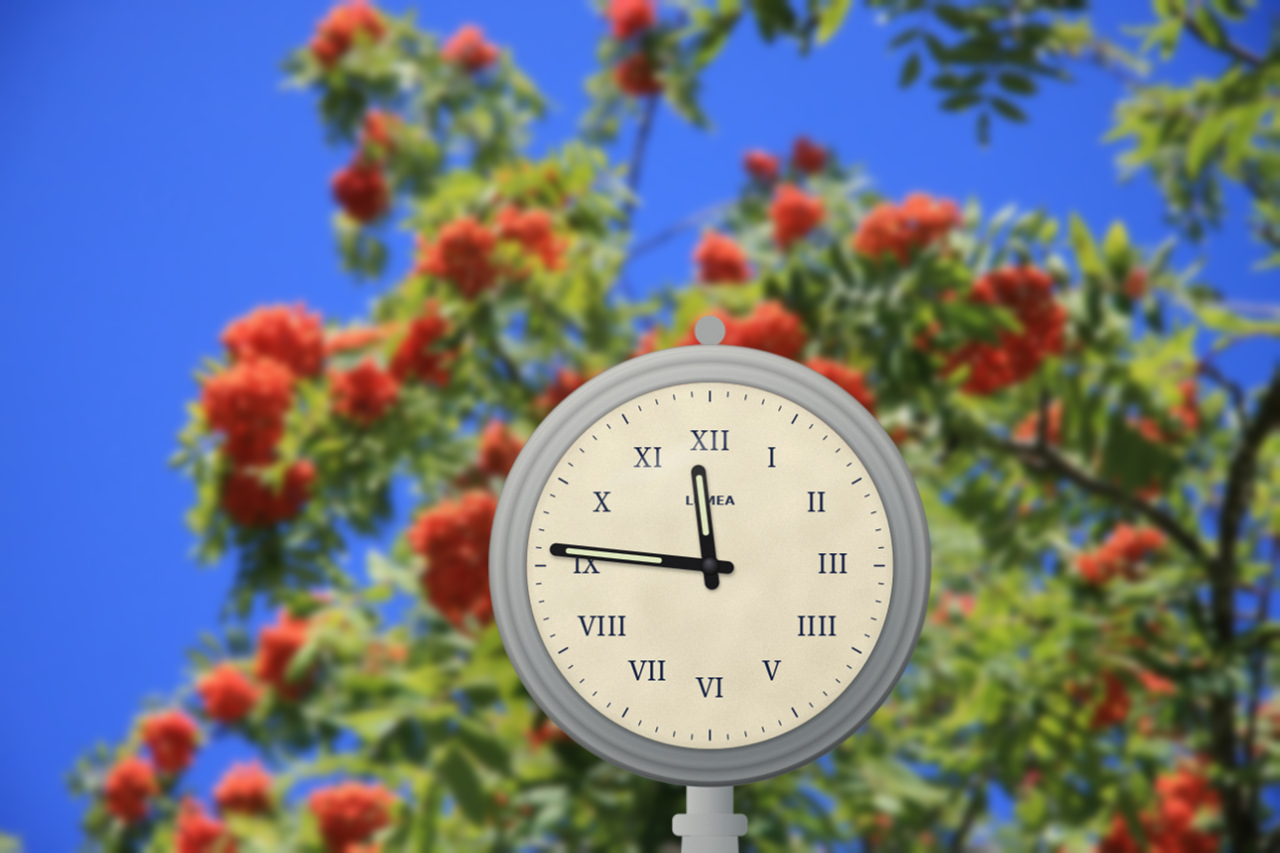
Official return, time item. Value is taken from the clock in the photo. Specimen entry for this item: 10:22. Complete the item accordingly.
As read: 11:46
